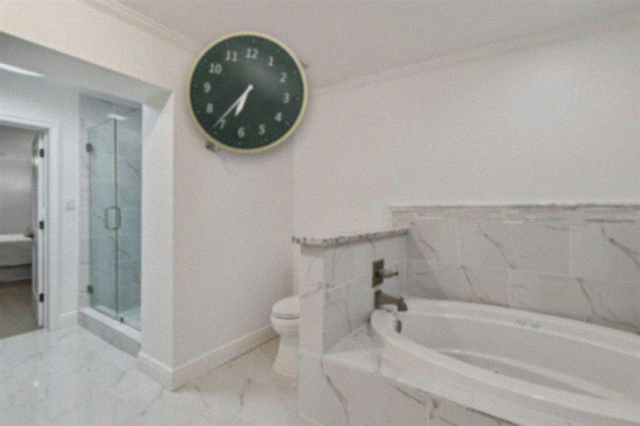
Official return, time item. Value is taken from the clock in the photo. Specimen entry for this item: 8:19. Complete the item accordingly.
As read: 6:36
